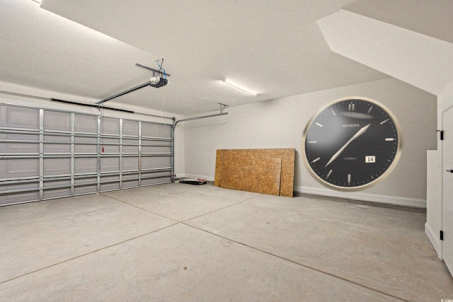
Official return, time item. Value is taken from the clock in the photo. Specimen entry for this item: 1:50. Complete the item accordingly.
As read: 1:37
